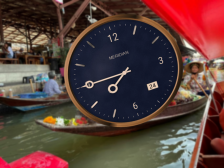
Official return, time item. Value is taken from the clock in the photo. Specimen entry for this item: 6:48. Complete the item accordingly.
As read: 7:45
